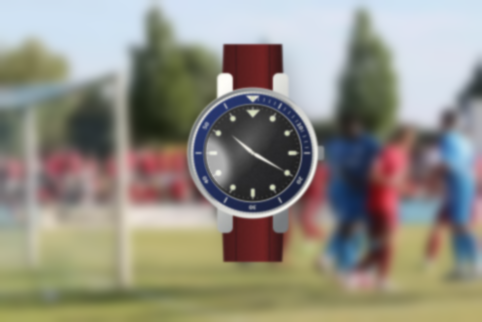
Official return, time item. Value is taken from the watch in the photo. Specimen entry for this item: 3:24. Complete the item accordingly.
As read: 10:20
